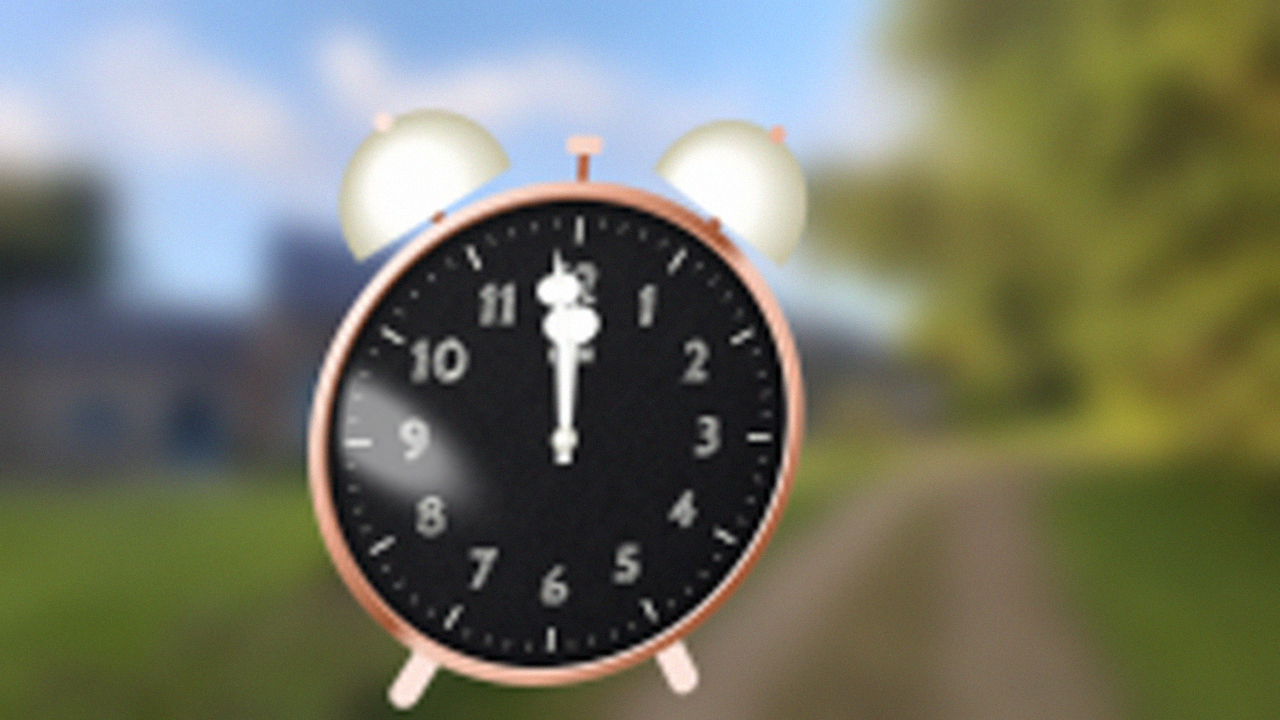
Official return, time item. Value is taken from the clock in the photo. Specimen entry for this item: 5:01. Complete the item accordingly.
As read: 11:59
